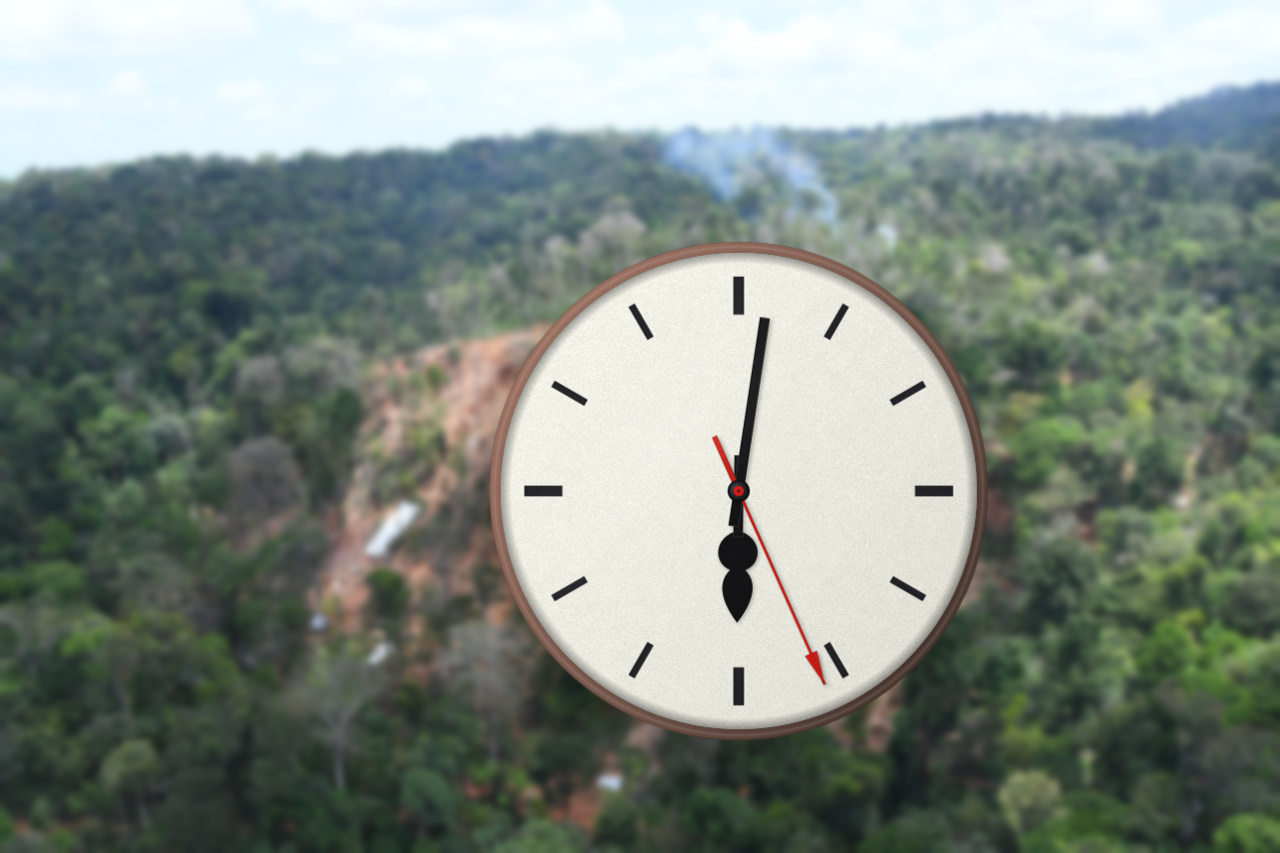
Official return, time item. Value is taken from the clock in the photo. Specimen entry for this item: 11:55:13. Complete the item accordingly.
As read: 6:01:26
